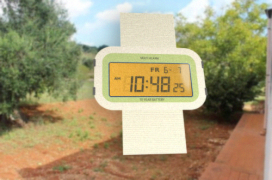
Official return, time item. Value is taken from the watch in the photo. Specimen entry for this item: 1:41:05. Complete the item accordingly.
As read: 10:48:25
